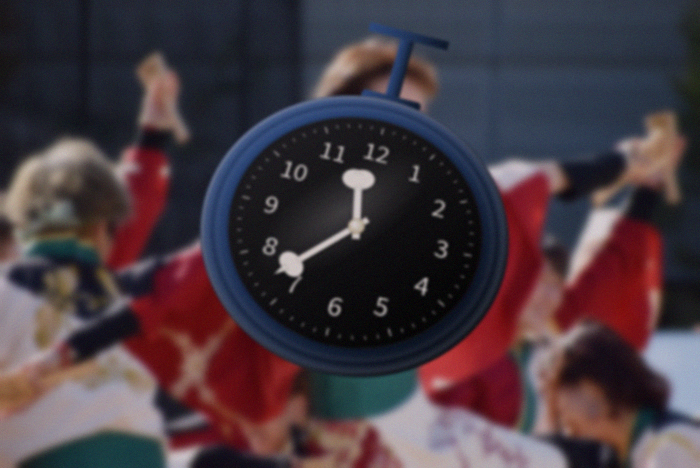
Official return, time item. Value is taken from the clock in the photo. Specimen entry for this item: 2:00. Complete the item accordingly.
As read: 11:37
